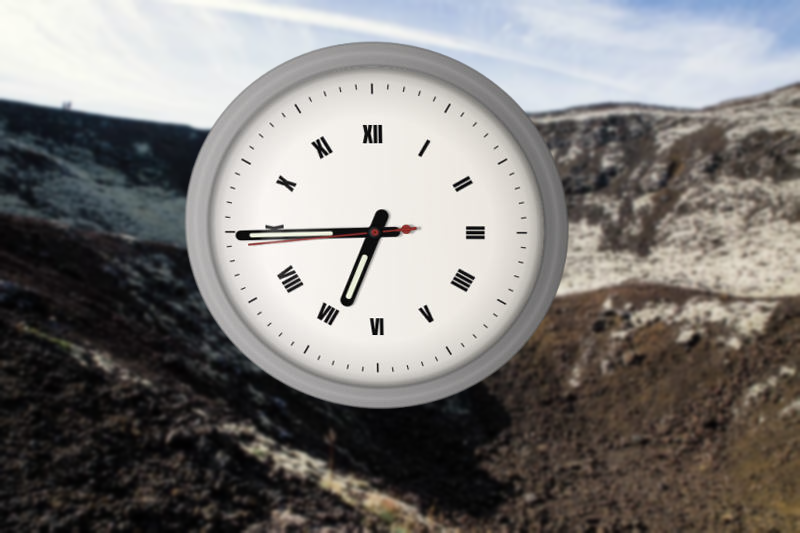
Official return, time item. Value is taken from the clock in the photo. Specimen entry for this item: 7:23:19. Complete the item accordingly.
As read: 6:44:44
